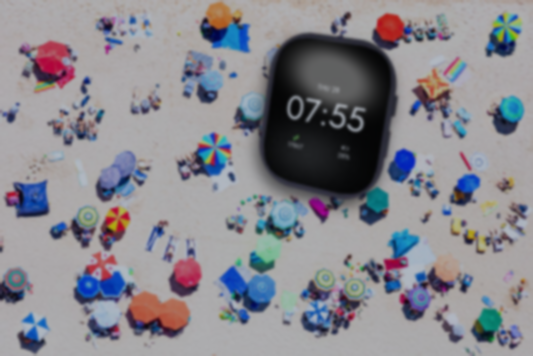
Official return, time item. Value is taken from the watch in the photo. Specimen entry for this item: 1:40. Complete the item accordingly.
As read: 7:55
